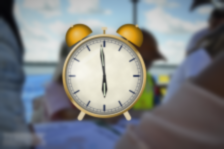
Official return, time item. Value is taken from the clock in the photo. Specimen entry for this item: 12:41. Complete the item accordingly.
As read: 5:59
